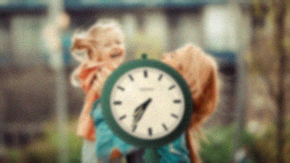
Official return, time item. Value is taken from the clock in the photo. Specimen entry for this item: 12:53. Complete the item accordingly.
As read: 7:36
